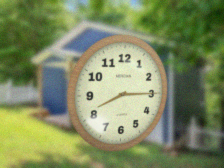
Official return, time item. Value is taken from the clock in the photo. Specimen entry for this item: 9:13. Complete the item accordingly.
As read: 8:15
